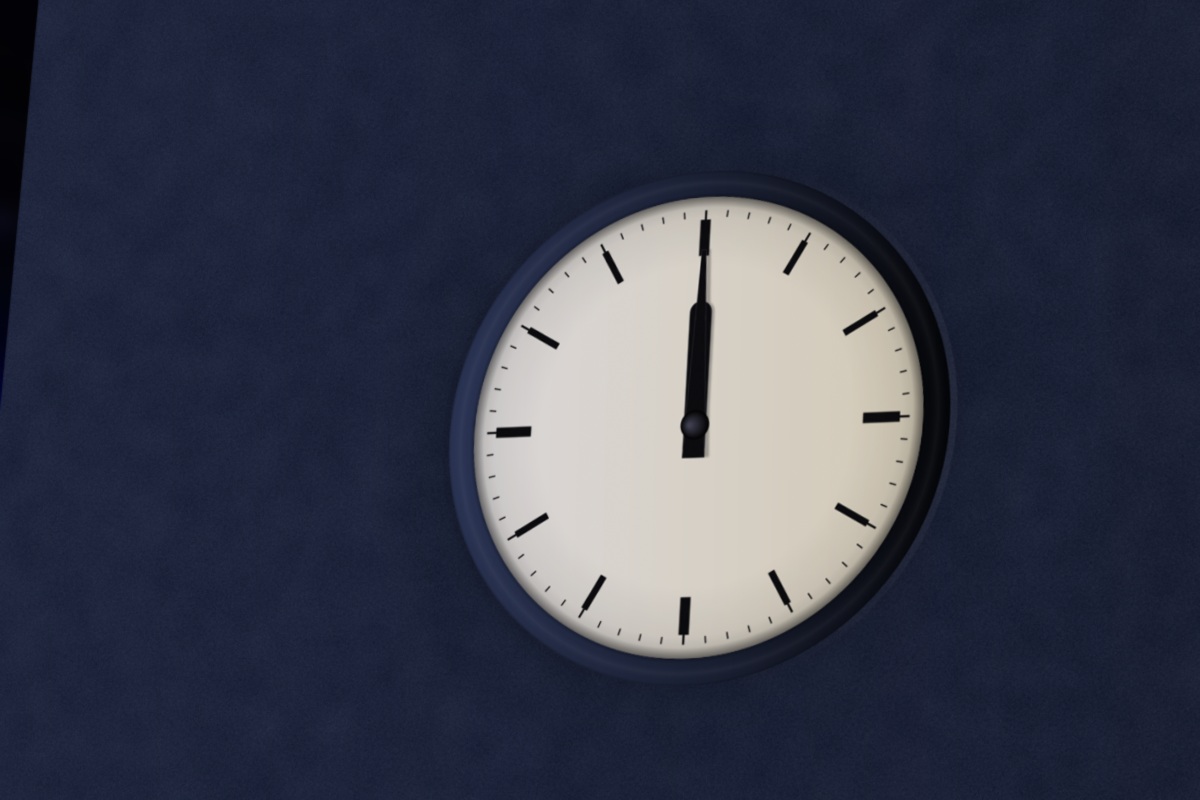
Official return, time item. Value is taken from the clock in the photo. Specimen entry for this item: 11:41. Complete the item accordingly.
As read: 12:00
